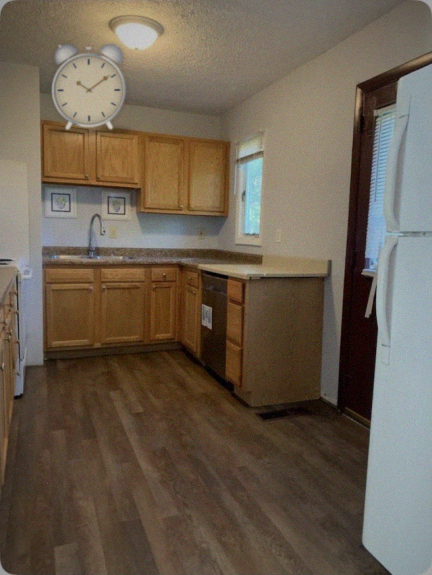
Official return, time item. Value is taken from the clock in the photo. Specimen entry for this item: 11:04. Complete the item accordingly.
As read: 10:09
